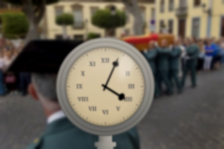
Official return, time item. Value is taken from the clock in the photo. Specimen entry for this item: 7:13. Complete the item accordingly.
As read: 4:04
